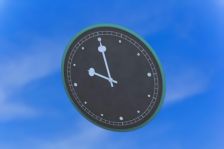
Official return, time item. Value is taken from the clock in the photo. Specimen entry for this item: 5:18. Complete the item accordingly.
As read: 10:00
